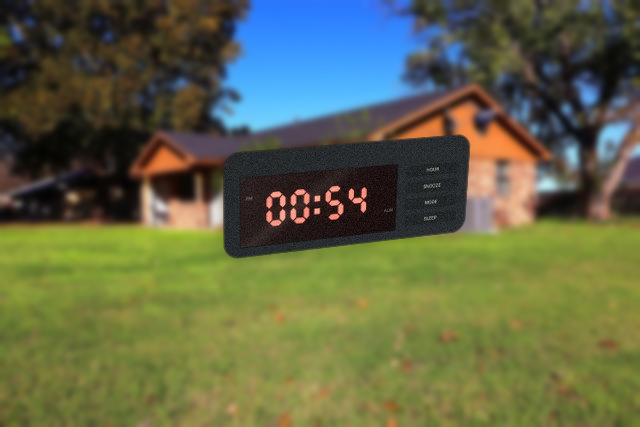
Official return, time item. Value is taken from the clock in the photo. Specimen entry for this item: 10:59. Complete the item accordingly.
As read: 0:54
